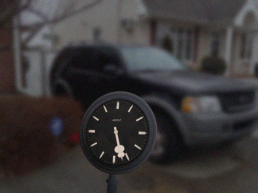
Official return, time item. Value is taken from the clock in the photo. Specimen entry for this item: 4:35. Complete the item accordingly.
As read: 5:27
